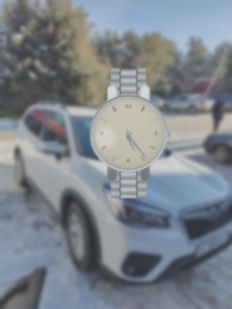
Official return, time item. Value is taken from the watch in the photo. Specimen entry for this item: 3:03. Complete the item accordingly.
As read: 5:24
